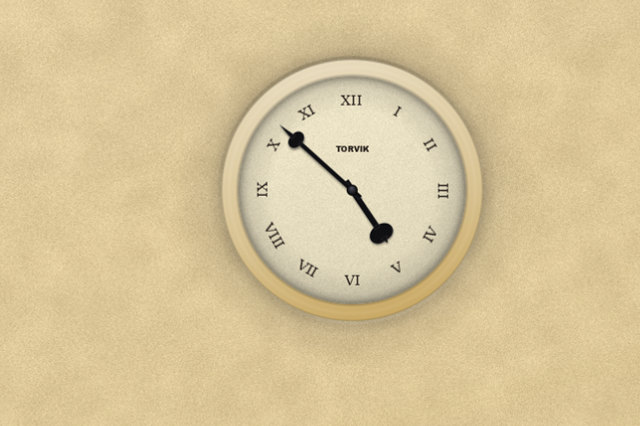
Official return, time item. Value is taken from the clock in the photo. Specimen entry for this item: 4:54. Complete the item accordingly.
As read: 4:52
